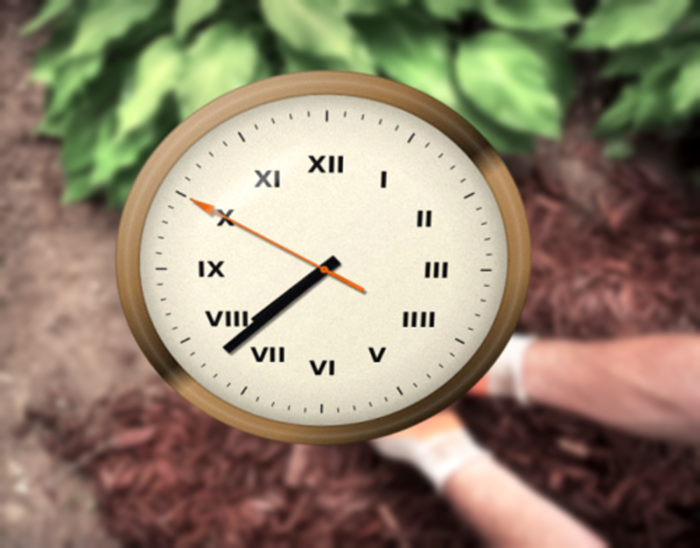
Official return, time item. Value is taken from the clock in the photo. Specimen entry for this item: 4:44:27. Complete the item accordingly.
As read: 7:37:50
